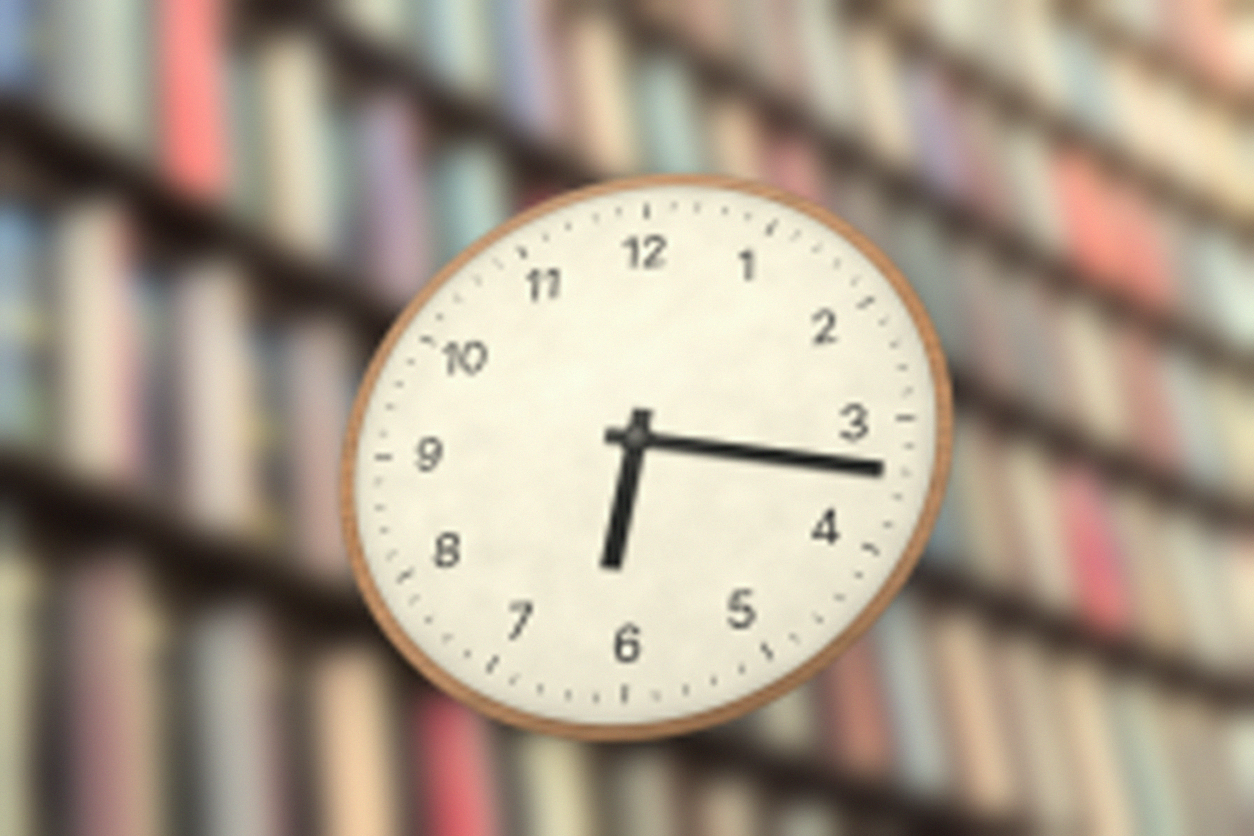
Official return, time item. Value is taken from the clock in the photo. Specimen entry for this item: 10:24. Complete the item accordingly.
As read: 6:17
